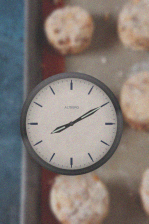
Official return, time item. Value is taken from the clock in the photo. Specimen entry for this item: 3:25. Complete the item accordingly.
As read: 8:10
